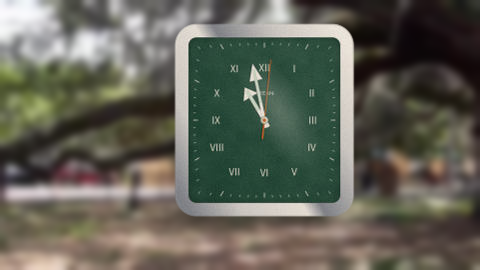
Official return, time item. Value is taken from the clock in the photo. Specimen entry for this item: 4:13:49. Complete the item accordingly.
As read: 10:58:01
